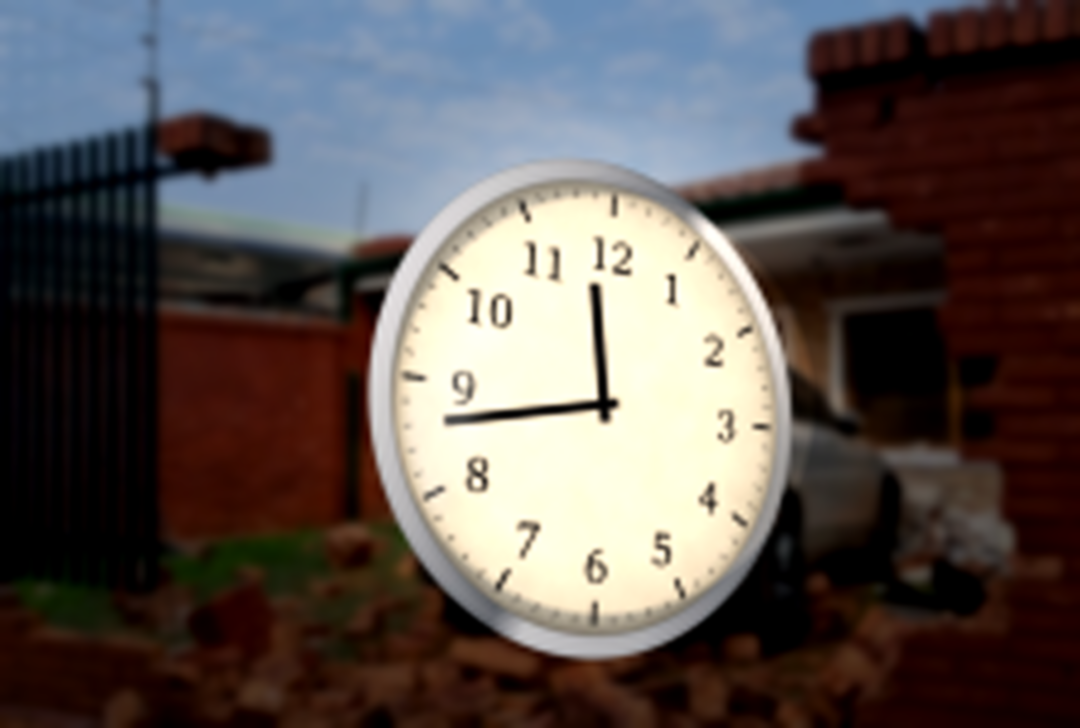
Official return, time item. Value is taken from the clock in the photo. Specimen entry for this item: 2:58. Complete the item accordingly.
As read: 11:43
